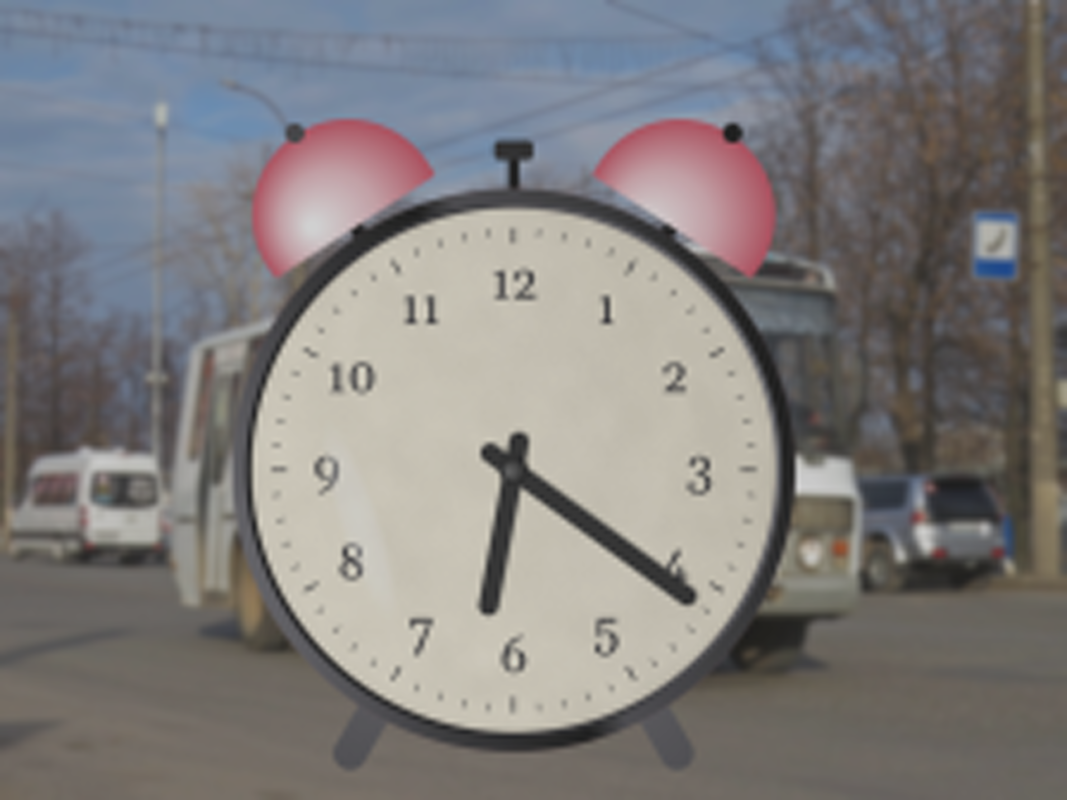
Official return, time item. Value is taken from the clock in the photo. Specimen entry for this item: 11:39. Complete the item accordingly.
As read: 6:21
